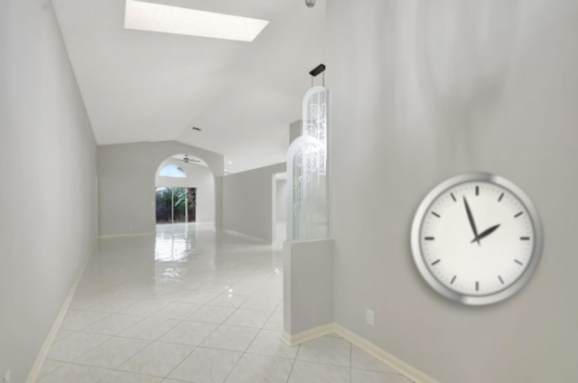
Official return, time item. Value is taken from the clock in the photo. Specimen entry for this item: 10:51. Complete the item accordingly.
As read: 1:57
